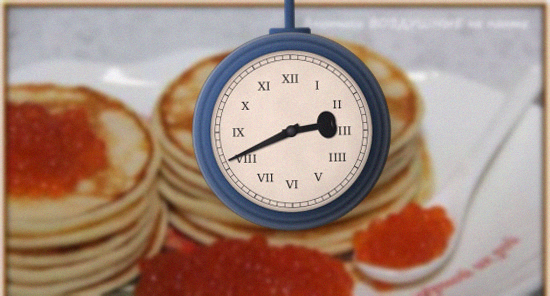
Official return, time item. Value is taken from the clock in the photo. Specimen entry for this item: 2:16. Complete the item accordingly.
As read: 2:41
